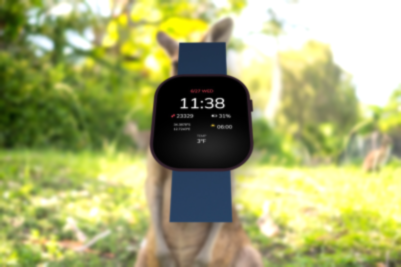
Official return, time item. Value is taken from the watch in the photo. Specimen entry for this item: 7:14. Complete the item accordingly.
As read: 11:38
